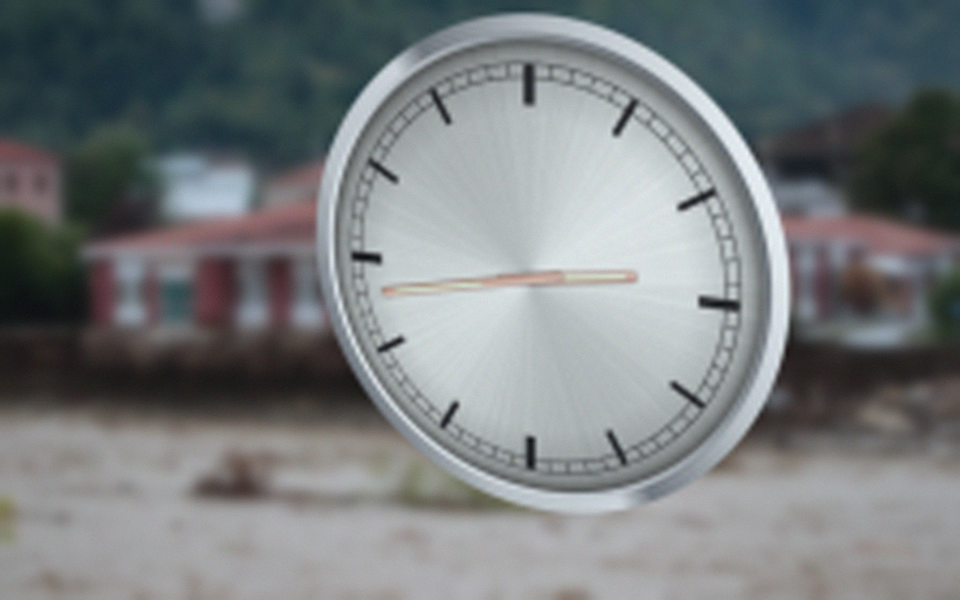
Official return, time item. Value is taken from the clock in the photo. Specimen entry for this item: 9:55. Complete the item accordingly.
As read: 2:43
